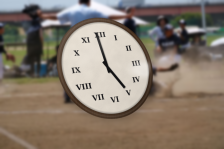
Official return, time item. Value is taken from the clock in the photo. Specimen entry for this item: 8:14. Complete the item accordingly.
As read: 4:59
